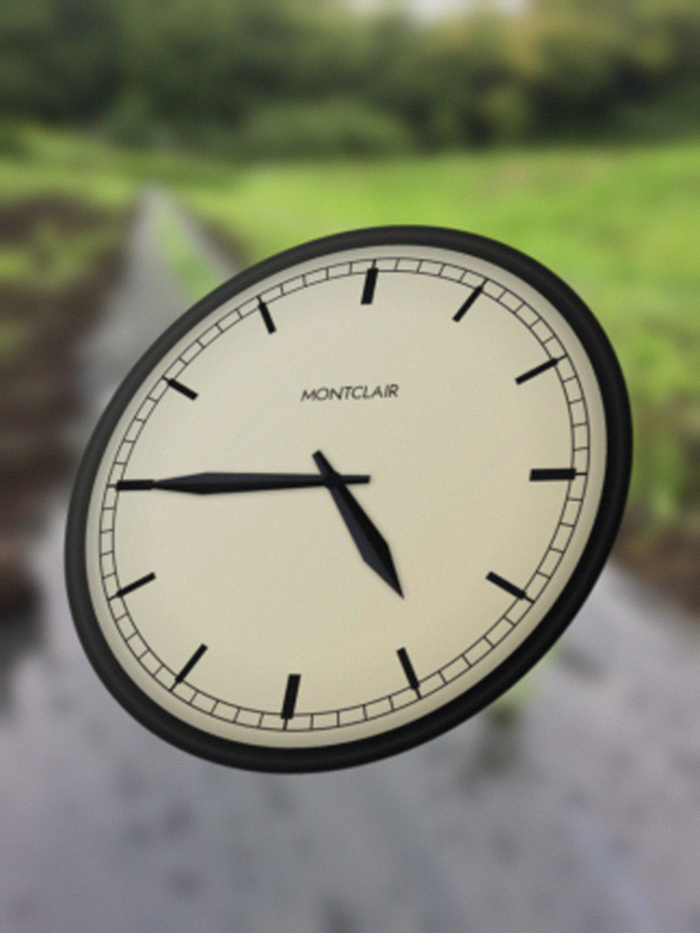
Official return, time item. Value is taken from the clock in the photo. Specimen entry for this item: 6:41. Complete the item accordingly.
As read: 4:45
